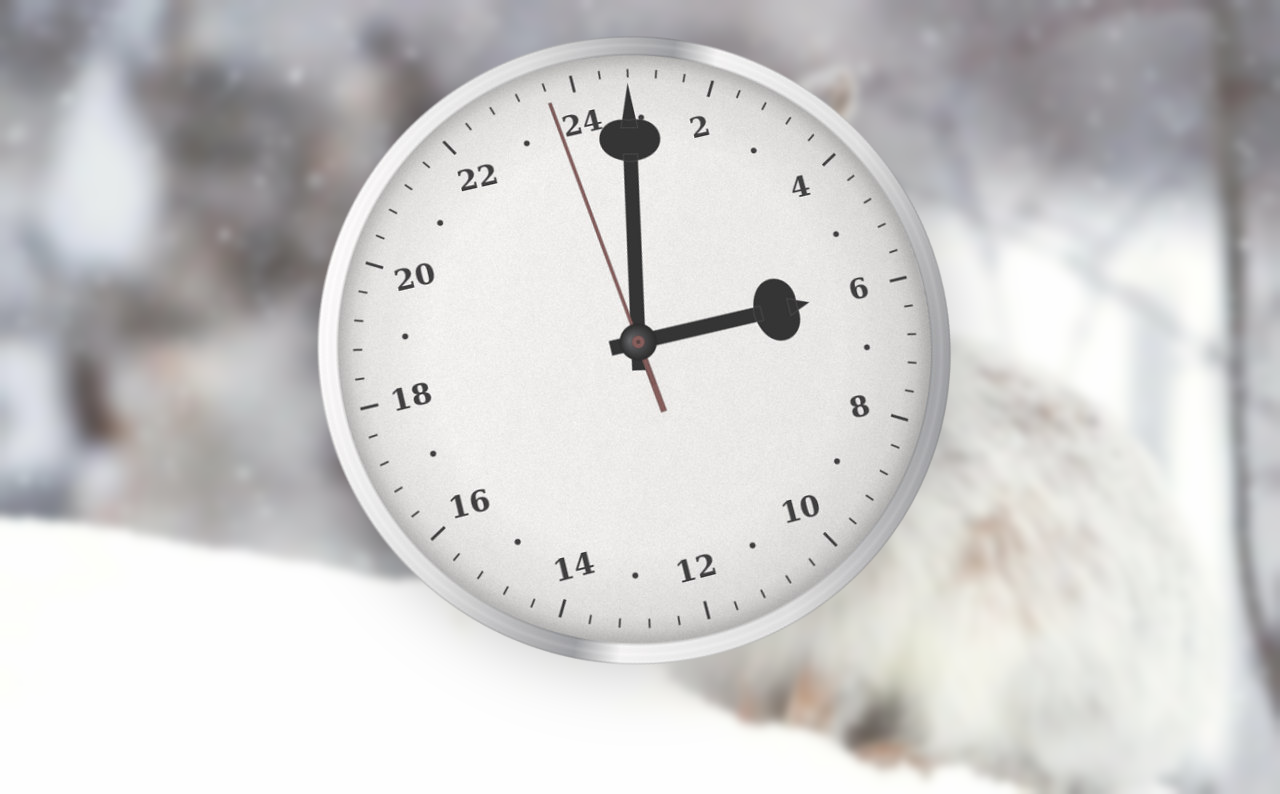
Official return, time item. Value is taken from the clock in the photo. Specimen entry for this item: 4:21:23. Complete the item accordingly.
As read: 6:01:59
